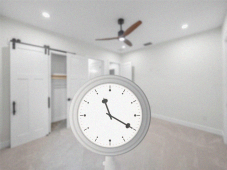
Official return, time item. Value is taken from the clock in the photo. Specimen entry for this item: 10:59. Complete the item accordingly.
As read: 11:20
